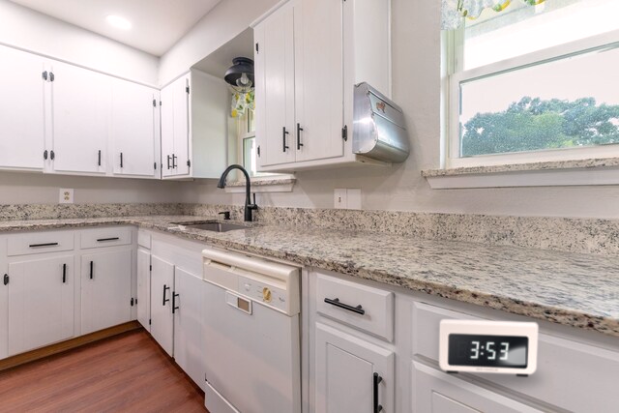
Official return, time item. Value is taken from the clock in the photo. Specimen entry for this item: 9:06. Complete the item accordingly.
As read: 3:53
